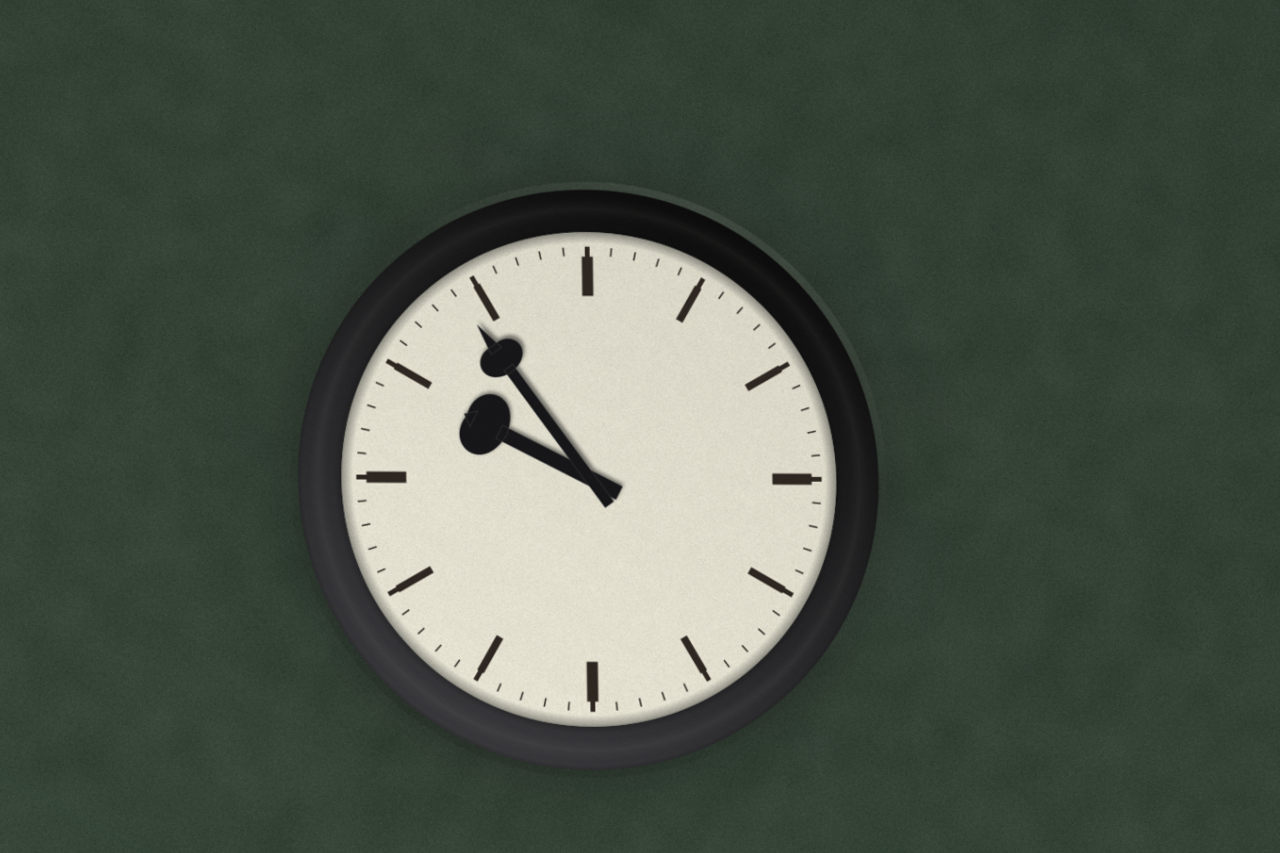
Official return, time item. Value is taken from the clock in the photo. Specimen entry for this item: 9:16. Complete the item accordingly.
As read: 9:54
